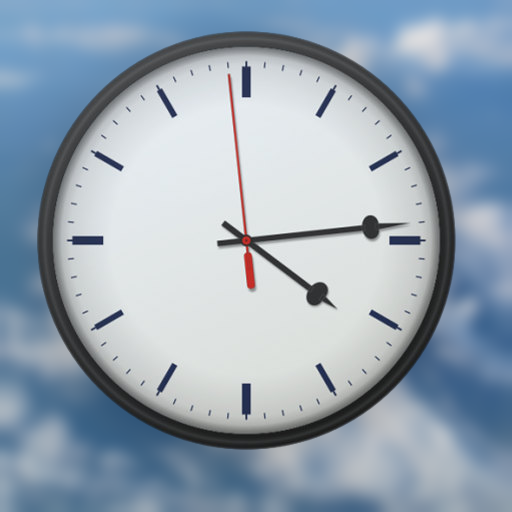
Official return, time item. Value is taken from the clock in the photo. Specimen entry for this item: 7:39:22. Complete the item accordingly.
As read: 4:13:59
